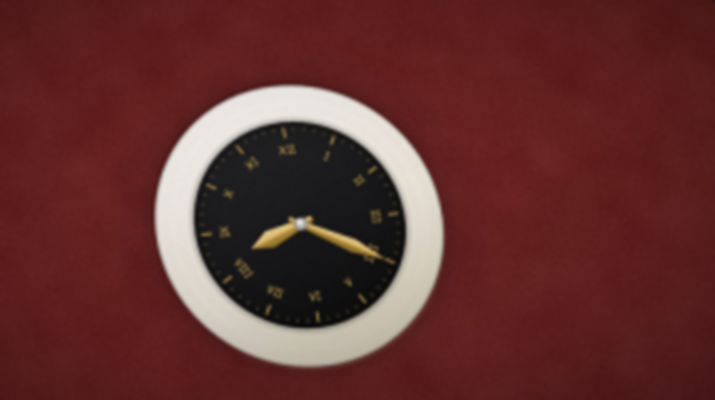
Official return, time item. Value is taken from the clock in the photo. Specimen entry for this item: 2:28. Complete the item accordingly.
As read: 8:20
